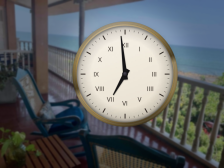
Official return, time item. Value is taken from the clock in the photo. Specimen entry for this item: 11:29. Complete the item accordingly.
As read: 6:59
